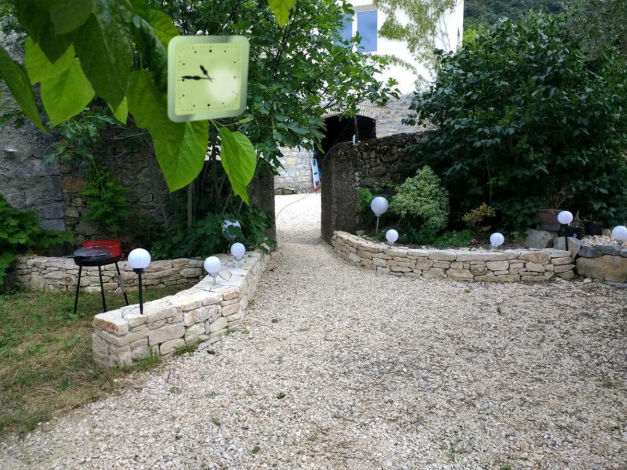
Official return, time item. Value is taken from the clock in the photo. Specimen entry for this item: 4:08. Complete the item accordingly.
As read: 10:46
